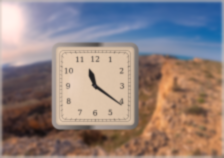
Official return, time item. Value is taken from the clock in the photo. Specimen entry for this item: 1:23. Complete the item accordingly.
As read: 11:21
